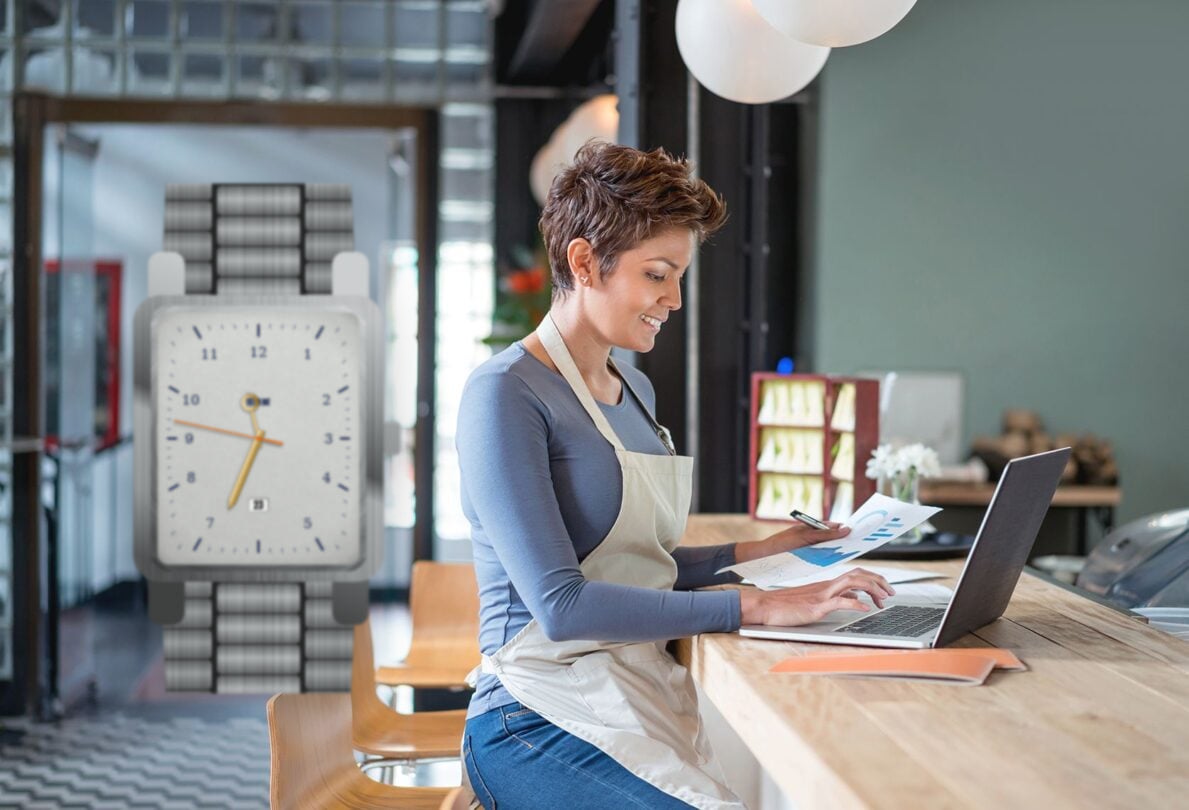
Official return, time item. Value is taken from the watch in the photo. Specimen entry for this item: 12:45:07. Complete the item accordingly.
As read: 11:33:47
